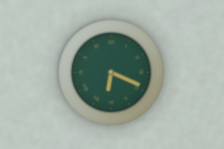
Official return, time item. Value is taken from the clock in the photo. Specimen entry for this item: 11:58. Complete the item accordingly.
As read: 6:19
